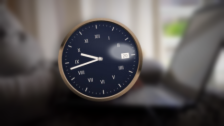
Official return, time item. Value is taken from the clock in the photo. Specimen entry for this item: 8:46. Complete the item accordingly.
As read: 9:43
